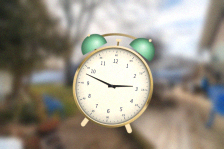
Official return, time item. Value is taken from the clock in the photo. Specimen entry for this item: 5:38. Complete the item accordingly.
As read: 2:48
